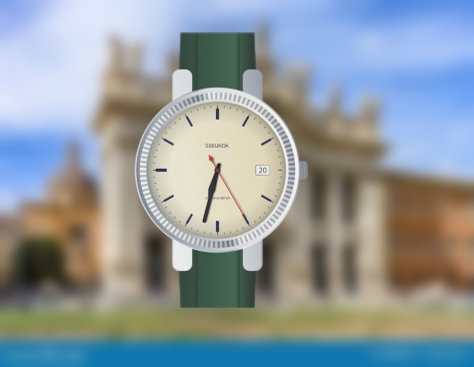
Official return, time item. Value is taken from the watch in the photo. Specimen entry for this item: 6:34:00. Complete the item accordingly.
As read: 6:32:25
